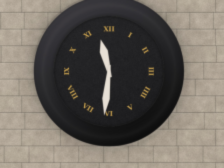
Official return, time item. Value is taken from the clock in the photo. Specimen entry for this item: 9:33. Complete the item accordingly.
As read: 11:31
